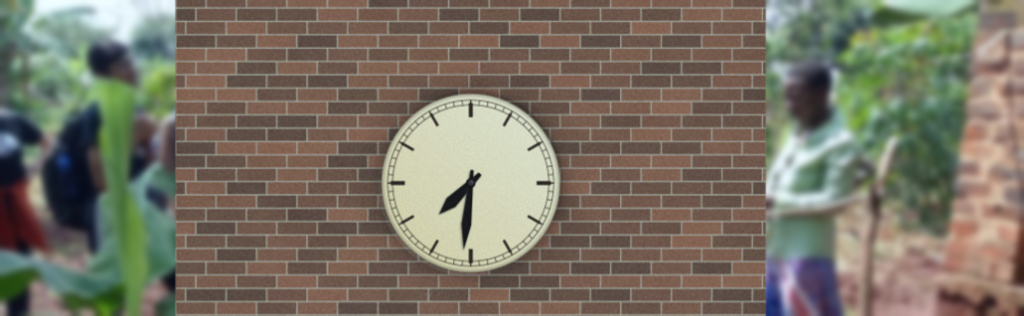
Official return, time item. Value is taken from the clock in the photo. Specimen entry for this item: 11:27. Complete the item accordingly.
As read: 7:31
